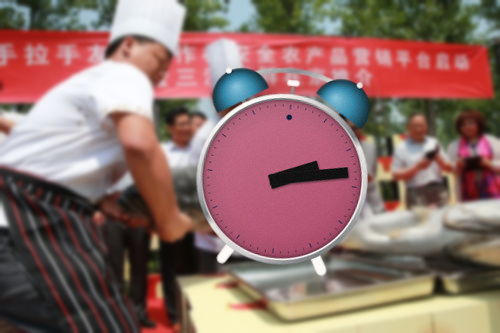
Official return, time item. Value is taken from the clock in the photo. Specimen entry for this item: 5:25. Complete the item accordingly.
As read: 2:13
